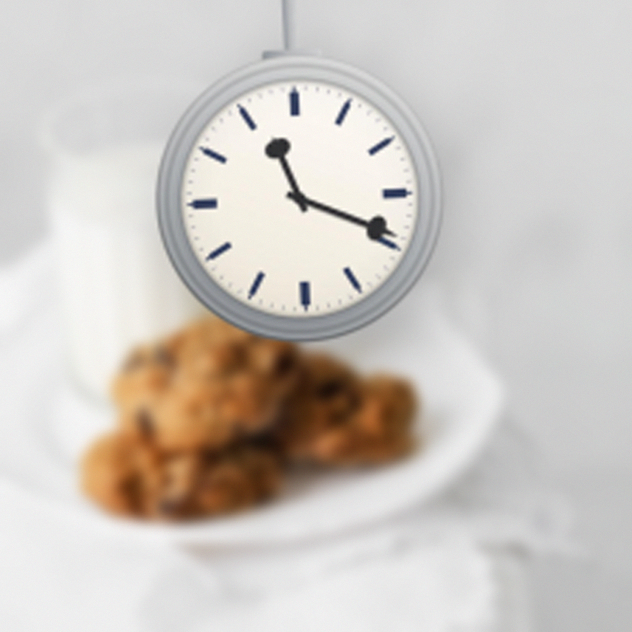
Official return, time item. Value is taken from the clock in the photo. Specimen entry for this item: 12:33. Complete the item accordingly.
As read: 11:19
